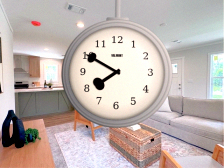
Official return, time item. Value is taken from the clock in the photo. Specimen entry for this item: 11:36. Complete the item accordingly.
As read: 7:50
